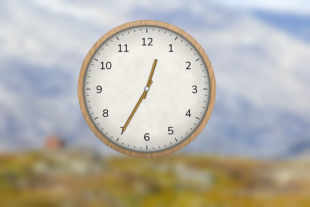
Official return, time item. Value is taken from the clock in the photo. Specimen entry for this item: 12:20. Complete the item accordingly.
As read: 12:35
